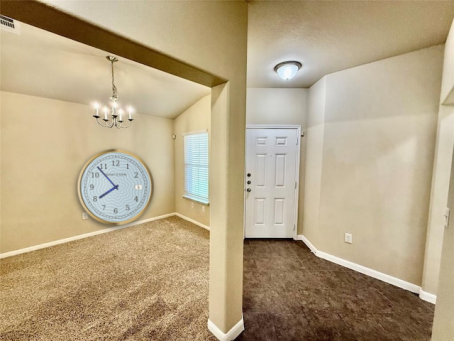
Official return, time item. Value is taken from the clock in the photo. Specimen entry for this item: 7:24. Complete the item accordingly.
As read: 7:53
